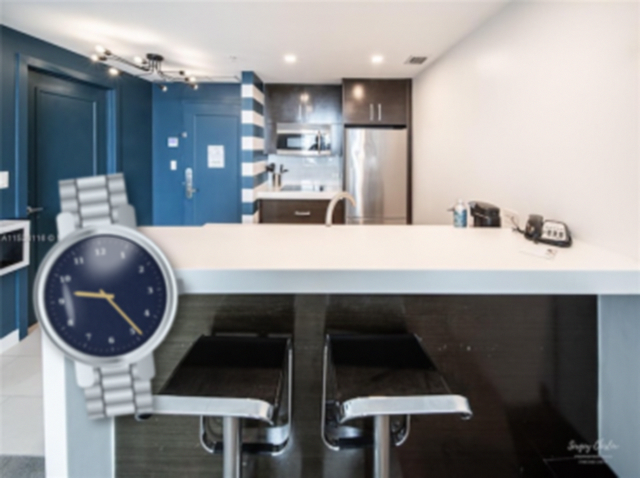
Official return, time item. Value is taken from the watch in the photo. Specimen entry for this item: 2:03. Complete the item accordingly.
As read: 9:24
